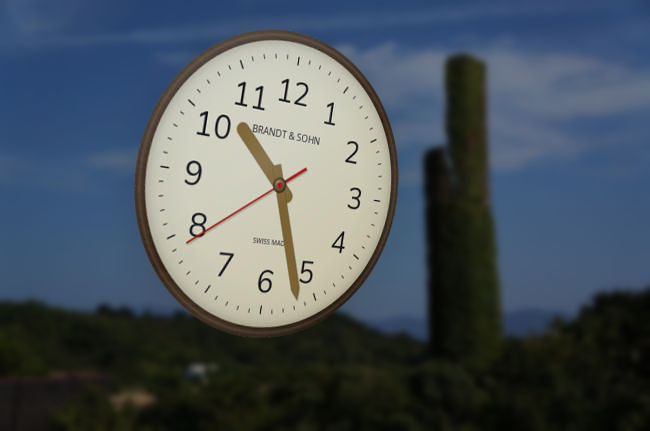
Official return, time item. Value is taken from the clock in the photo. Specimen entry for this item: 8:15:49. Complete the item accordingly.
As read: 10:26:39
